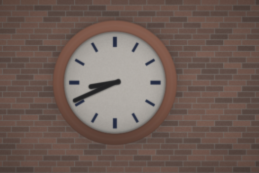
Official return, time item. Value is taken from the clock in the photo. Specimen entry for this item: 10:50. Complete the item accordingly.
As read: 8:41
